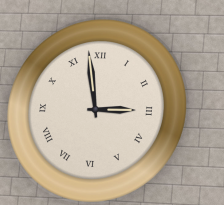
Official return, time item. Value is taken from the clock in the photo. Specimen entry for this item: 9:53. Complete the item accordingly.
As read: 2:58
